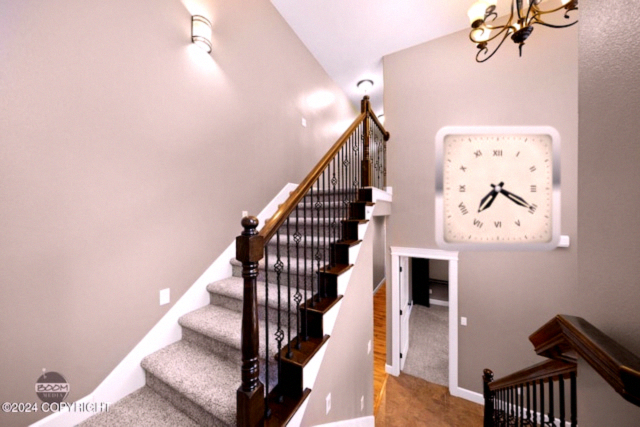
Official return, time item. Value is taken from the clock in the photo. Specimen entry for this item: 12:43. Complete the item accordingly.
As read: 7:20
